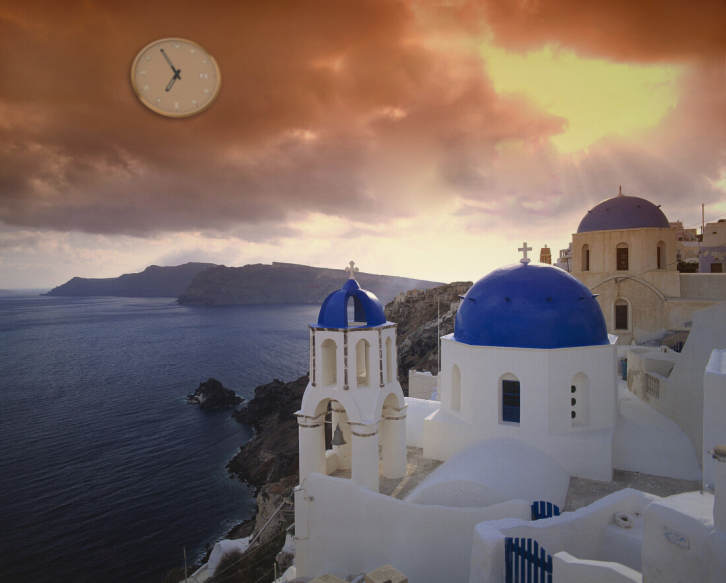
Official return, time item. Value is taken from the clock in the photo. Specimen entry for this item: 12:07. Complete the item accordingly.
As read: 6:55
